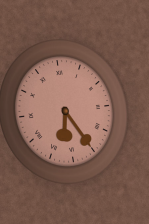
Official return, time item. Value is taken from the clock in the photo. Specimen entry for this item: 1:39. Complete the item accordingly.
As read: 6:25
